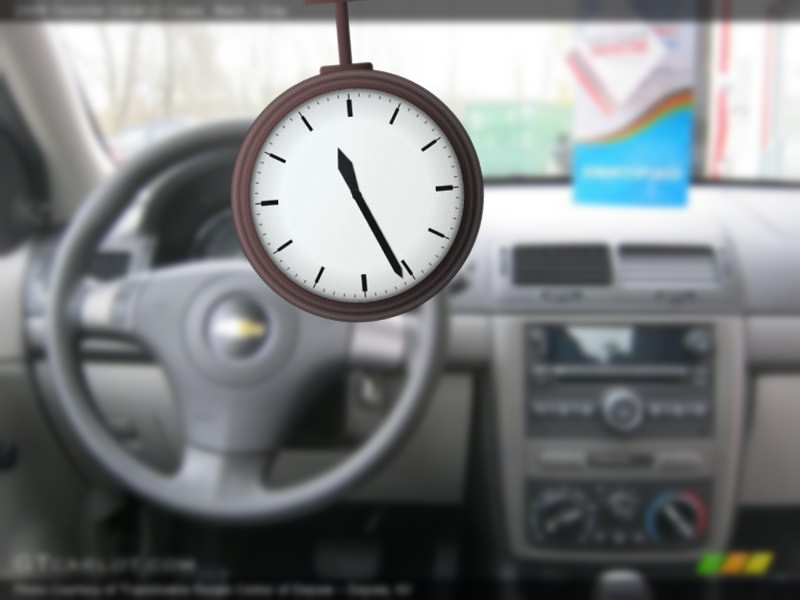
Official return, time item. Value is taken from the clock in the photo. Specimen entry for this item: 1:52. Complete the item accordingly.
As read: 11:26
